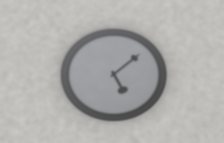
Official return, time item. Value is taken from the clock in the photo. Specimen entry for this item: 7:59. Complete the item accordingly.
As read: 5:08
